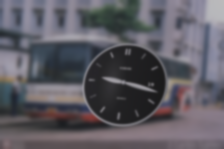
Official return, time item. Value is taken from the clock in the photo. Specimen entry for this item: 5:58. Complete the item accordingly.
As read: 9:17
